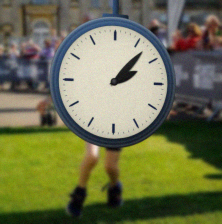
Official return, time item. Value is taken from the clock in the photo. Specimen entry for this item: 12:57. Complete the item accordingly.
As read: 2:07
